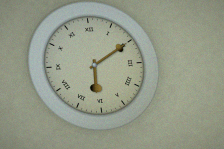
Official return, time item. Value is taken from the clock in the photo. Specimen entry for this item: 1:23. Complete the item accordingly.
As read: 6:10
